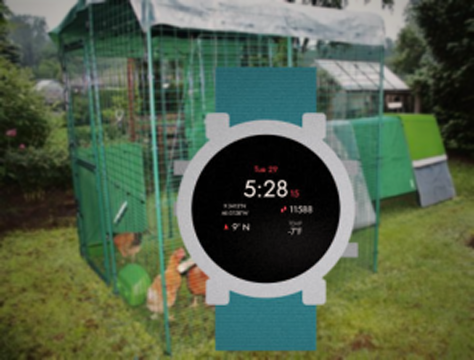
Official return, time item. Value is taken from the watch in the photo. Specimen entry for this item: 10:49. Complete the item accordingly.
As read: 5:28
